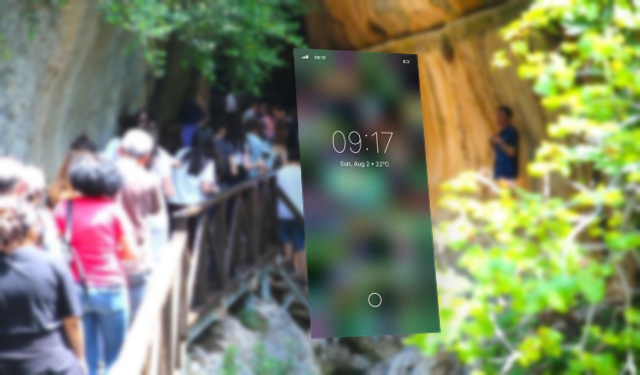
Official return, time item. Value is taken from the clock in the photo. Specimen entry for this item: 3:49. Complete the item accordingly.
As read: 9:17
